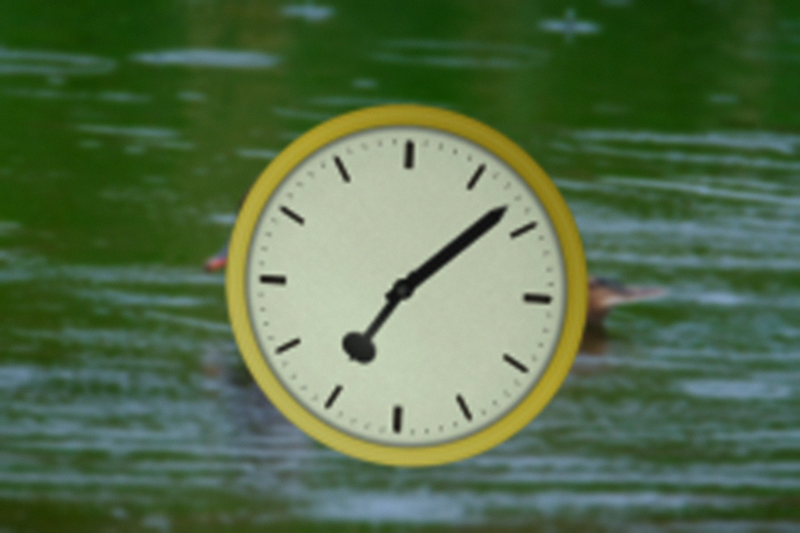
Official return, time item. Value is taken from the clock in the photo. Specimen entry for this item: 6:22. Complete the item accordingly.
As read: 7:08
